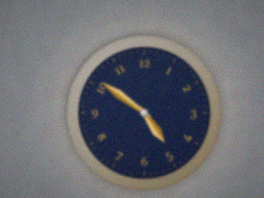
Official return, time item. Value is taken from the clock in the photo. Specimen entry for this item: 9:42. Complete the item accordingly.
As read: 4:51
